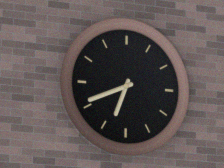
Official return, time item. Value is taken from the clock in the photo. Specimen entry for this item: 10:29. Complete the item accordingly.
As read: 6:41
